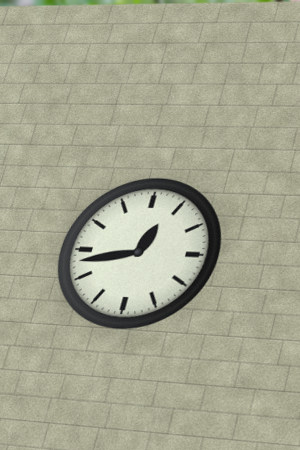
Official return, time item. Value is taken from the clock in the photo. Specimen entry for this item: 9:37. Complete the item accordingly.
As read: 12:43
